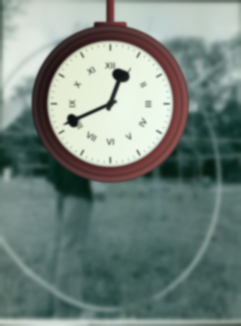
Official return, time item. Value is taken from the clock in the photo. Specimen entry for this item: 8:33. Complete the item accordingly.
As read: 12:41
